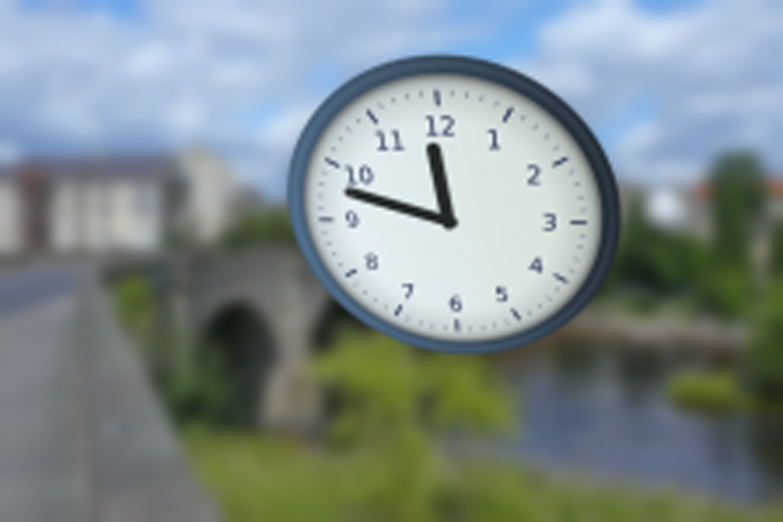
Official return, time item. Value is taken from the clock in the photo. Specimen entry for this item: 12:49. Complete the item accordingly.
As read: 11:48
